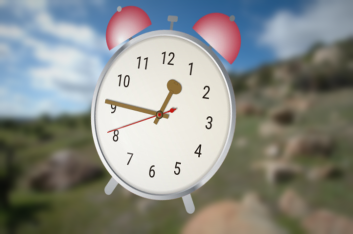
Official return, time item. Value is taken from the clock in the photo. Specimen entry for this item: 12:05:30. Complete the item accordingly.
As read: 12:45:41
